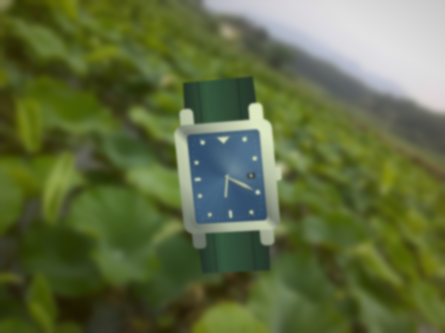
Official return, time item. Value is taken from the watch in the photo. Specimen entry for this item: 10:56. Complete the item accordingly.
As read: 6:20
